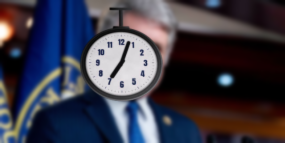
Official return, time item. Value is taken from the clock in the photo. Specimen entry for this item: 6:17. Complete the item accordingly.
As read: 7:03
